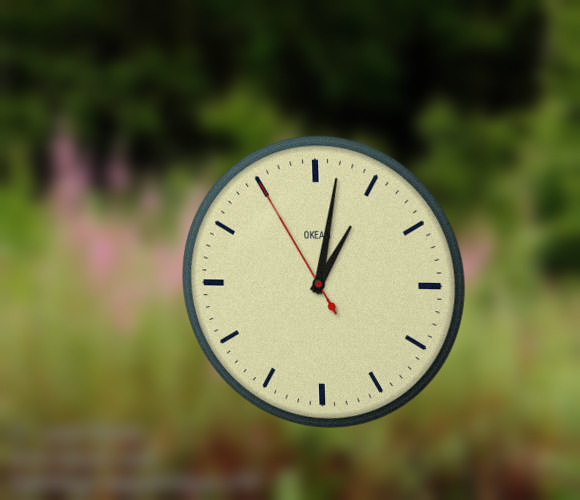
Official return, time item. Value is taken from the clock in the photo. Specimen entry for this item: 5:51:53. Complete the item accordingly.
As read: 1:01:55
